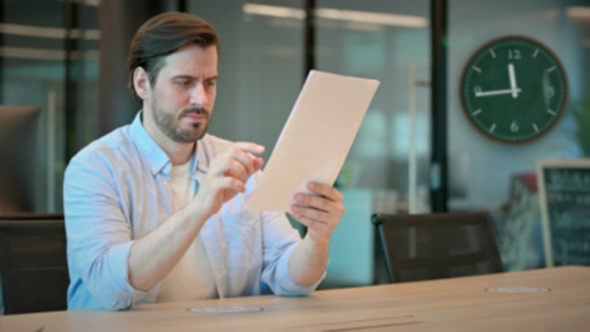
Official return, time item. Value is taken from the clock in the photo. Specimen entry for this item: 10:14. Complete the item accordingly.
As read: 11:44
